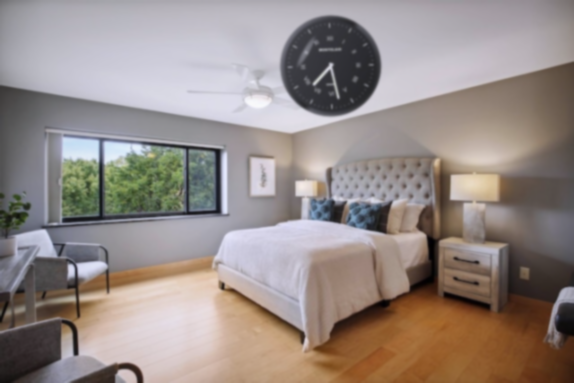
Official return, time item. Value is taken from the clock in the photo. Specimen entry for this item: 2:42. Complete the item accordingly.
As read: 7:28
